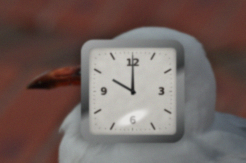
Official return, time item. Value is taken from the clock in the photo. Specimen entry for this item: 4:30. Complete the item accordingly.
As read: 10:00
